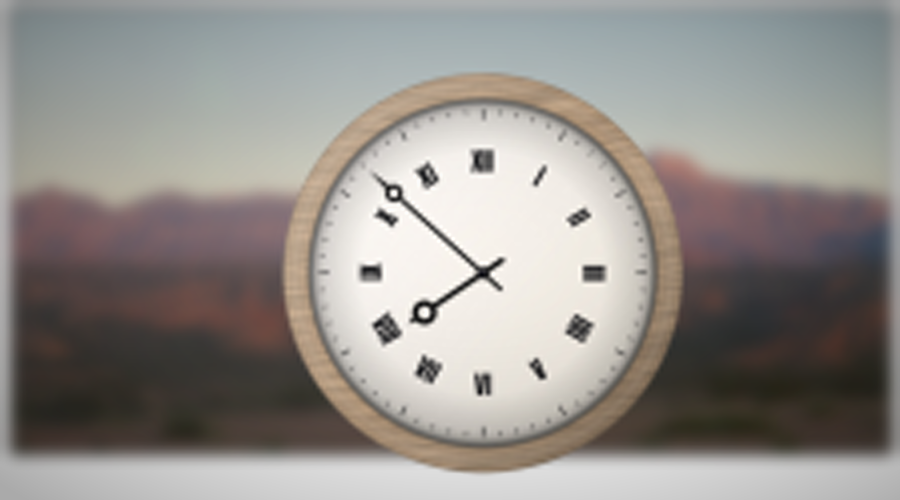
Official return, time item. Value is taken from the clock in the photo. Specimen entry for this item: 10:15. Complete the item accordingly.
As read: 7:52
